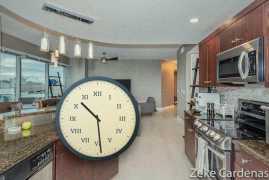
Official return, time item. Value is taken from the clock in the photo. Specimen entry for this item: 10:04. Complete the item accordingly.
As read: 10:29
